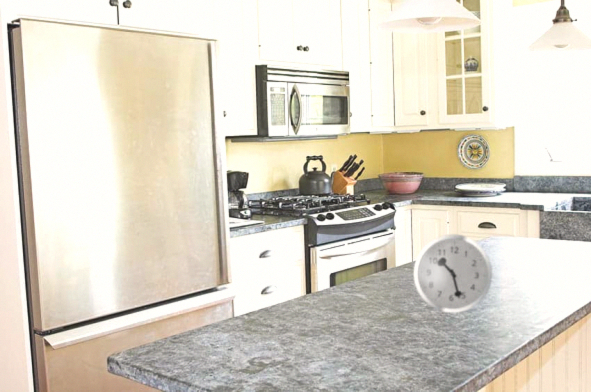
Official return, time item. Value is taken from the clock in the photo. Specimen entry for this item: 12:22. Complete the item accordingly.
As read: 10:27
